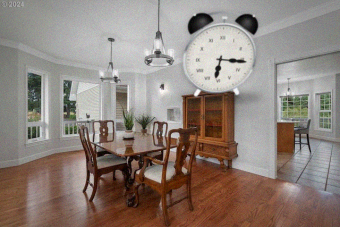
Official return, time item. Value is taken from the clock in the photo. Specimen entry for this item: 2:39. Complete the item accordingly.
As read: 6:16
